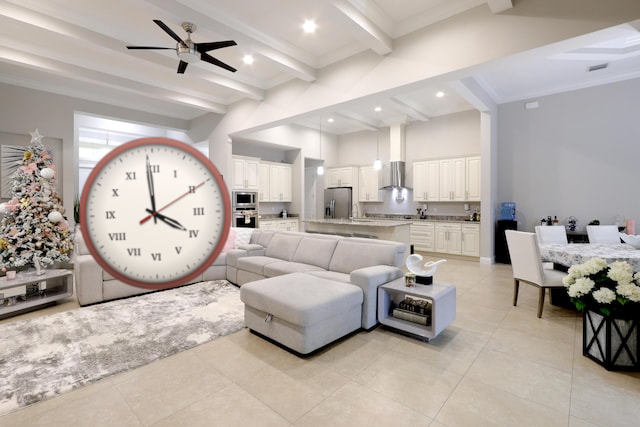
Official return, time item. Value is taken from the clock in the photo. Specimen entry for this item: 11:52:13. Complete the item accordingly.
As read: 3:59:10
